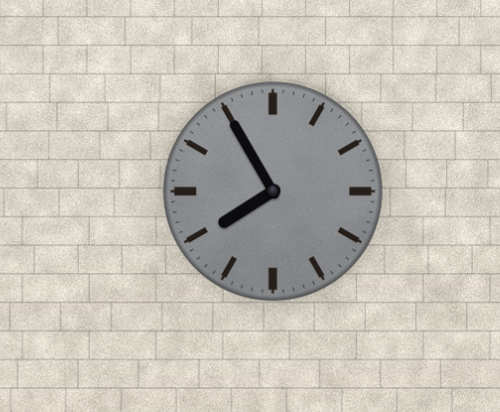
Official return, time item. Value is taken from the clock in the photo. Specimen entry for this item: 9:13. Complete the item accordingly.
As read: 7:55
